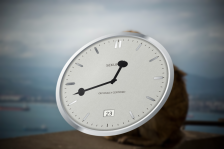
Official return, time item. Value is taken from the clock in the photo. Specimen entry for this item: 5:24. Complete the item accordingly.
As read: 12:42
